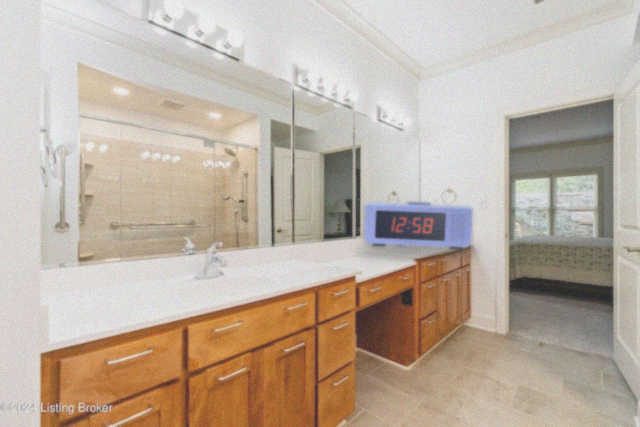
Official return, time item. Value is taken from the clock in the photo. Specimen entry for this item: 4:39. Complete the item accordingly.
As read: 12:58
